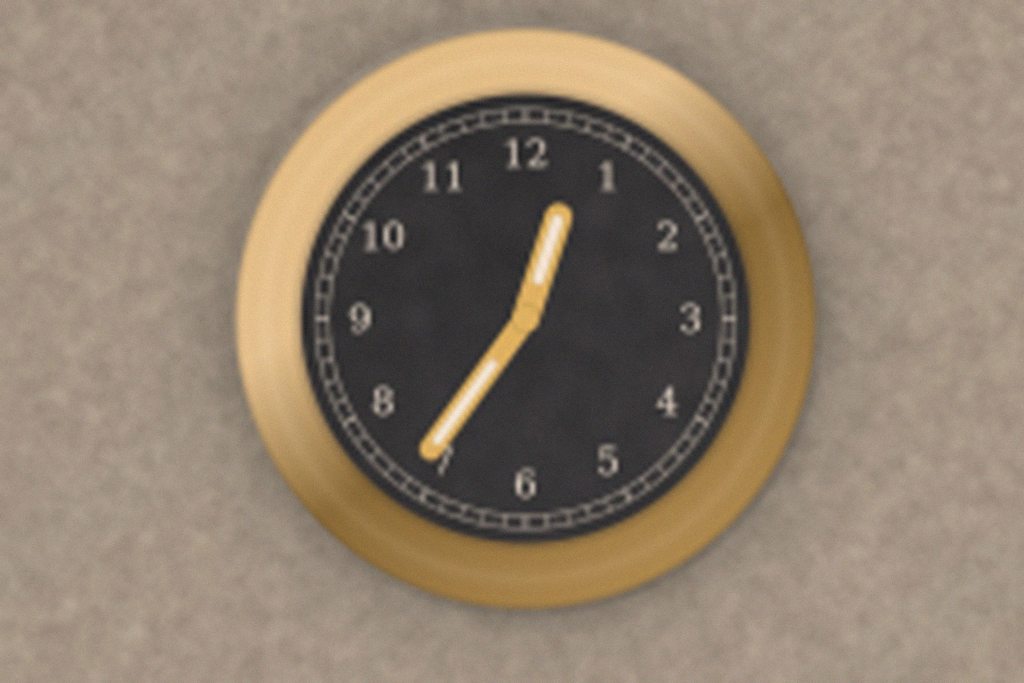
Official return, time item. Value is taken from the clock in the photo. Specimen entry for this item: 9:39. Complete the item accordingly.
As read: 12:36
